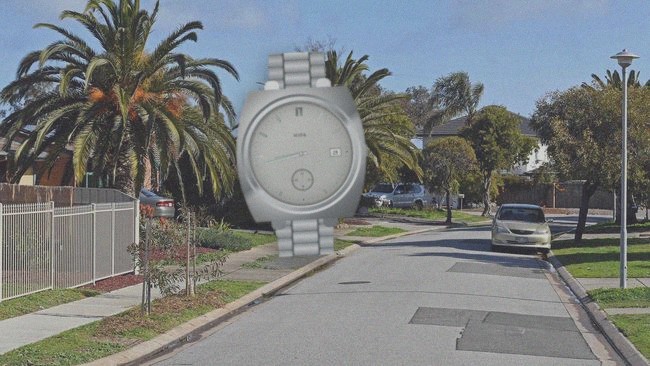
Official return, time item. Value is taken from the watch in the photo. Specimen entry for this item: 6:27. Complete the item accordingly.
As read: 8:43
